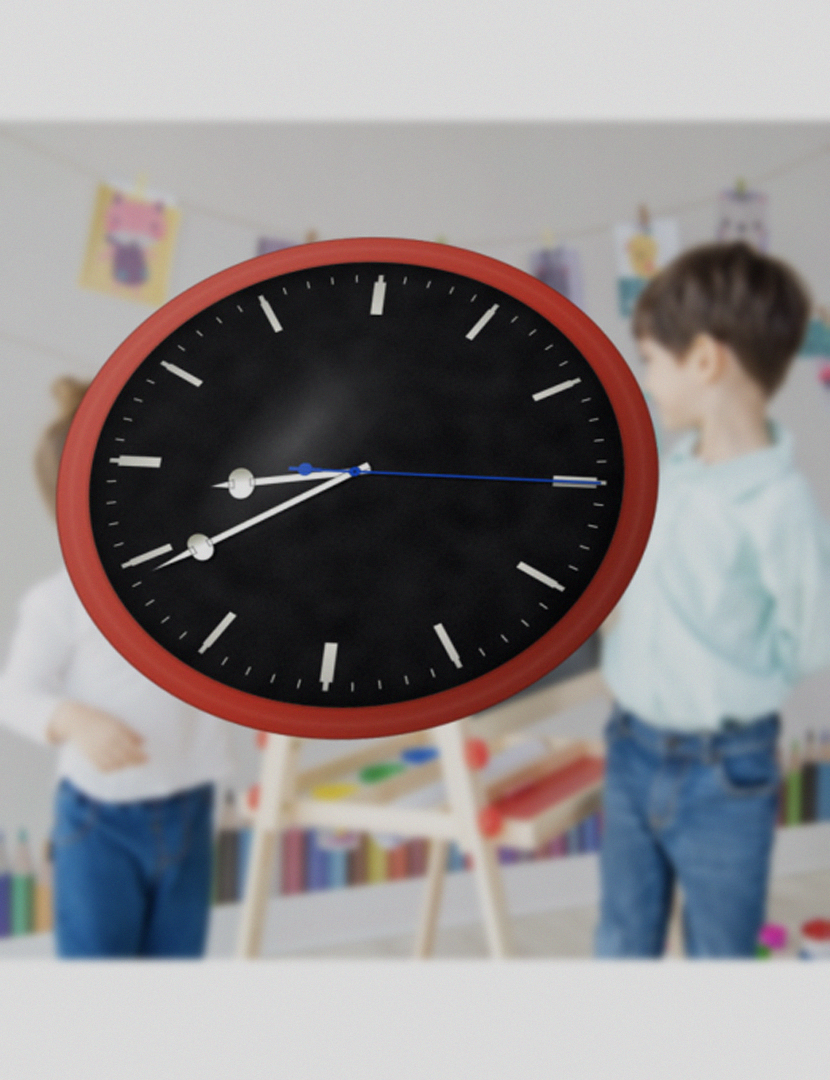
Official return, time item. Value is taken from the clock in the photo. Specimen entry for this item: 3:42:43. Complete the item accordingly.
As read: 8:39:15
